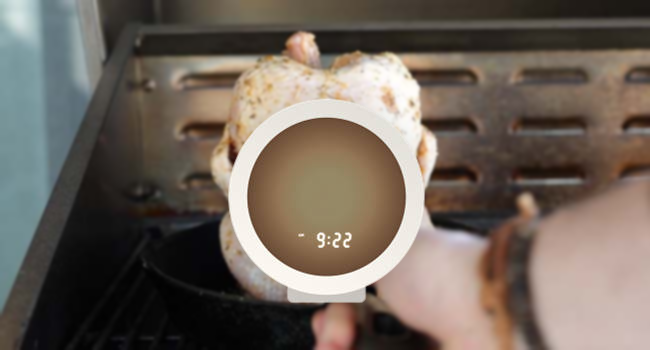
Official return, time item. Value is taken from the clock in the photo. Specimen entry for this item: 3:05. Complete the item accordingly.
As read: 9:22
